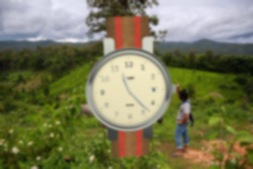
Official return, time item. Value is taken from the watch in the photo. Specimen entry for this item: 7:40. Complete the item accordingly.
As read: 11:23
